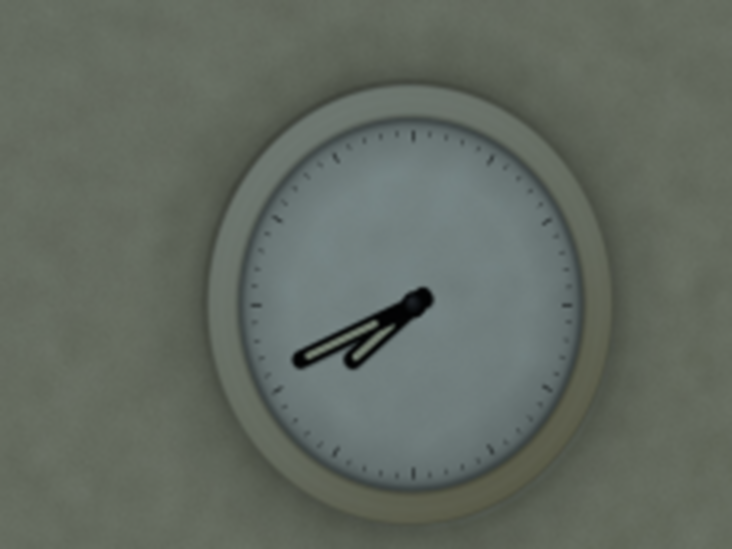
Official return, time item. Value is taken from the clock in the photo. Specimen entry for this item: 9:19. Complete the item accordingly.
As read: 7:41
